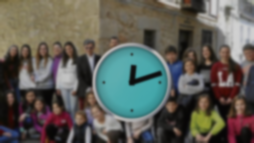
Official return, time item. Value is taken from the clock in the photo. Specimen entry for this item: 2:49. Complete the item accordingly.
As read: 12:12
